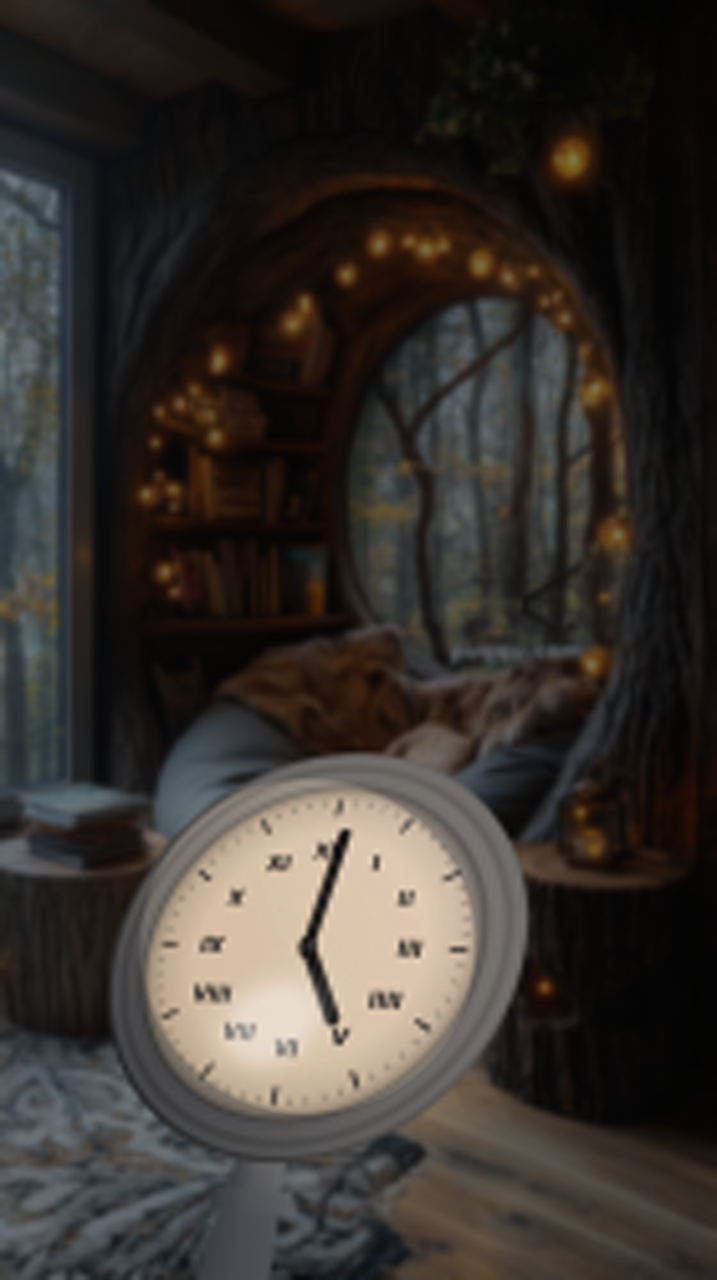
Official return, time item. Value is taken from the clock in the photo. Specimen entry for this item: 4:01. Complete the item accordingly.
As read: 5:01
